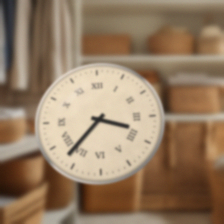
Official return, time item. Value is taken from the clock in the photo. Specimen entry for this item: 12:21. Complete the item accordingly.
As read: 3:37
